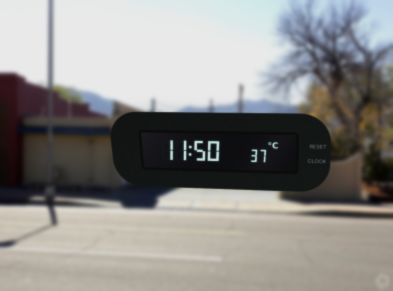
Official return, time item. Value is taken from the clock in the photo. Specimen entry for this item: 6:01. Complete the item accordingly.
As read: 11:50
